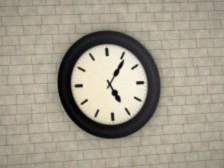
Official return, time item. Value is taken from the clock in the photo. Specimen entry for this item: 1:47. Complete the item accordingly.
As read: 5:06
